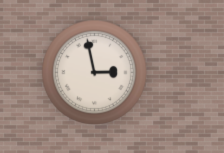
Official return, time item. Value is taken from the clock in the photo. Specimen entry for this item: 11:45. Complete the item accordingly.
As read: 2:58
